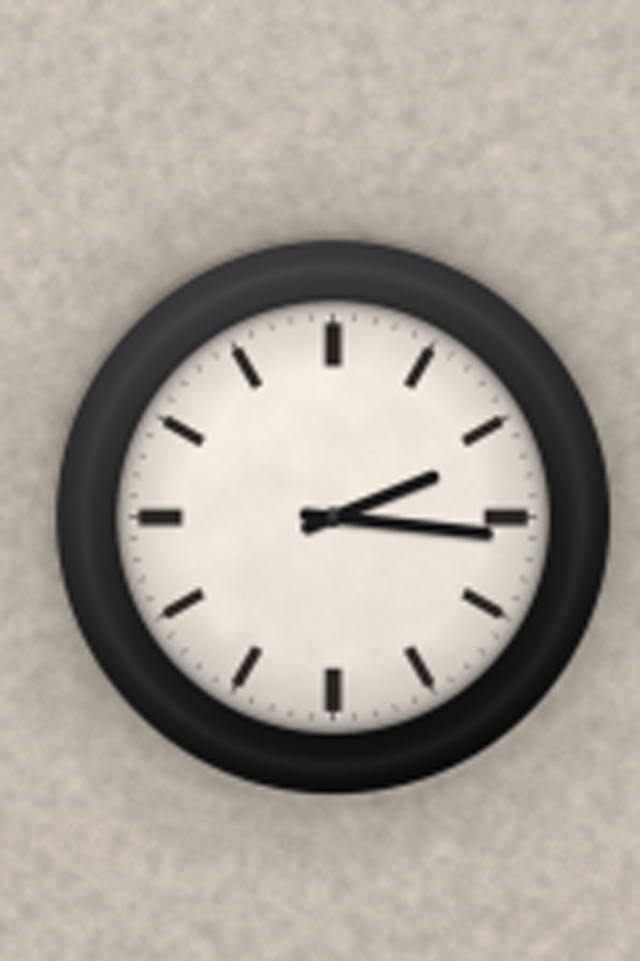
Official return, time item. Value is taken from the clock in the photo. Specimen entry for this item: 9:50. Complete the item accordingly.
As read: 2:16
